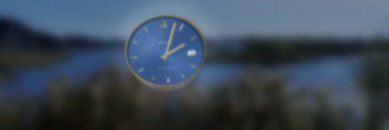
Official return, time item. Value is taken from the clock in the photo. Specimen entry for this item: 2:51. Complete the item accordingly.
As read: 2:03
